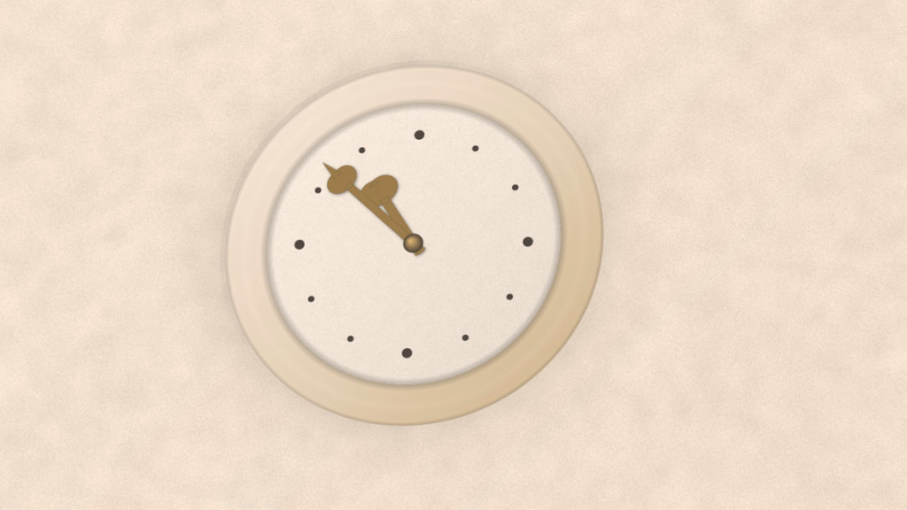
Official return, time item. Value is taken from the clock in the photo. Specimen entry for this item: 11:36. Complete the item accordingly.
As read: 10:52
